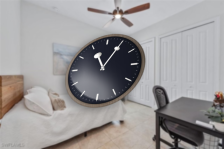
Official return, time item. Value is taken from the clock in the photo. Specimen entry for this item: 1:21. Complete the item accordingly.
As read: 11:05
